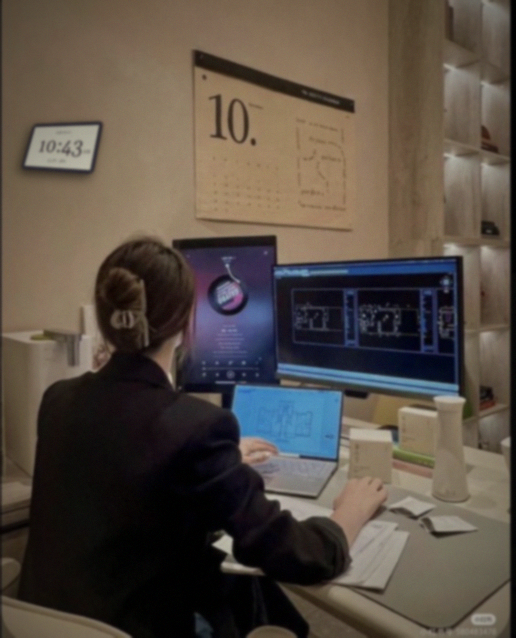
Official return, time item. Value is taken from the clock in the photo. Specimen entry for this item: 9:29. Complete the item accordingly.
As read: 10:43
